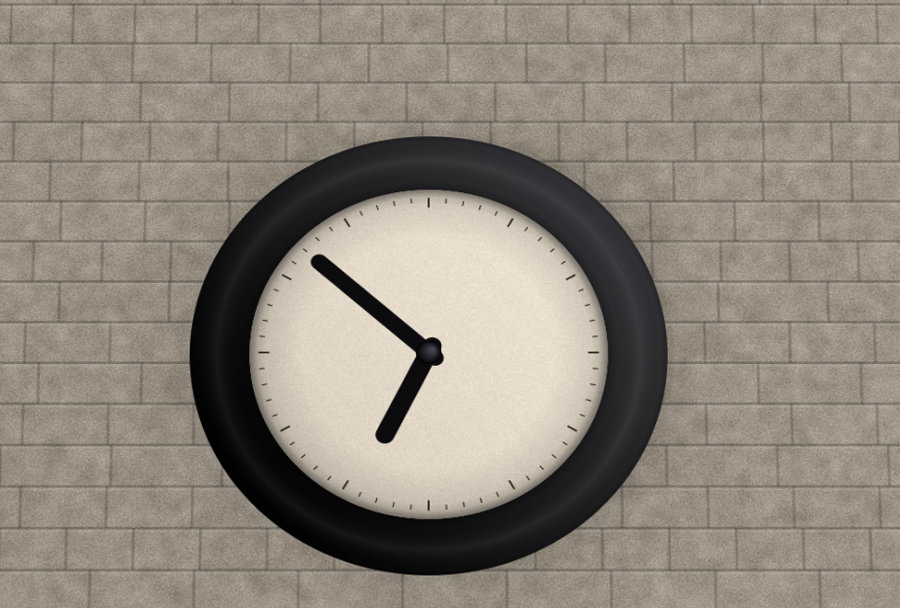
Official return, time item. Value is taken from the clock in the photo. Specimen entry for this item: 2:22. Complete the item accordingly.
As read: 6:52
